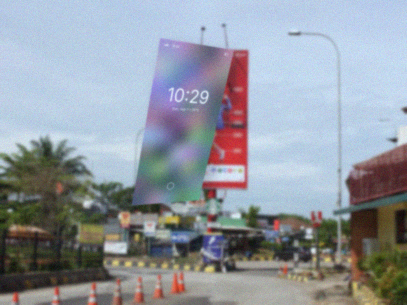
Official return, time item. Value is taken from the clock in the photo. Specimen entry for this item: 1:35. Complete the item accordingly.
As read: 10:29
